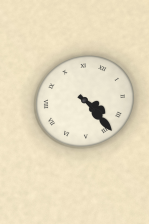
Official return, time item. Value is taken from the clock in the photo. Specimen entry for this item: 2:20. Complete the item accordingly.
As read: 3:19
